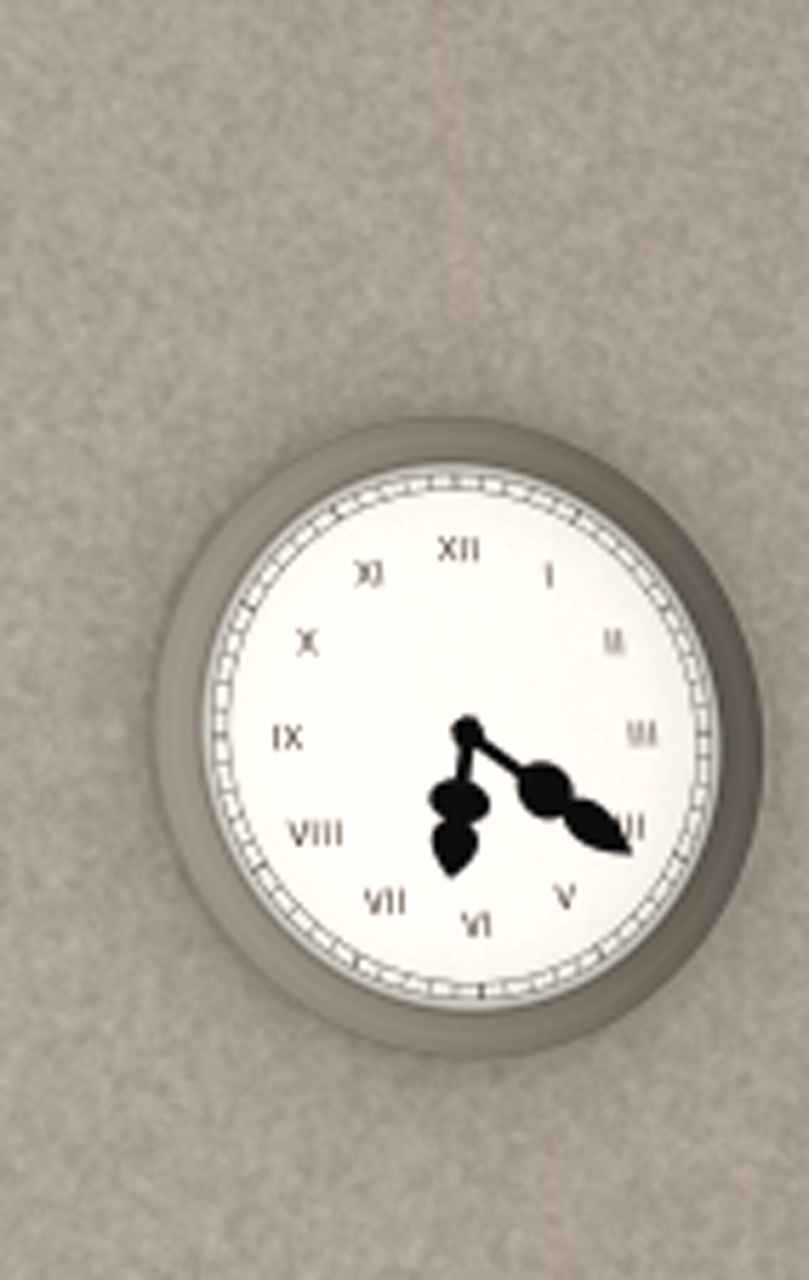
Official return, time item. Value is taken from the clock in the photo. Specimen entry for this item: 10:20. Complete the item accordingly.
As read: 6:21
